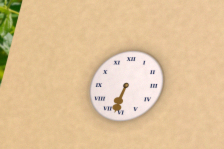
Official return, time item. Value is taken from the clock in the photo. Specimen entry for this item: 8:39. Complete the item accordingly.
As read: 6:32
